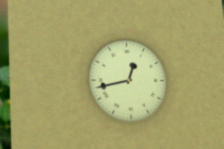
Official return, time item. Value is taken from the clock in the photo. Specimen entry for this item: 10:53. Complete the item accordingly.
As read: 12:43
